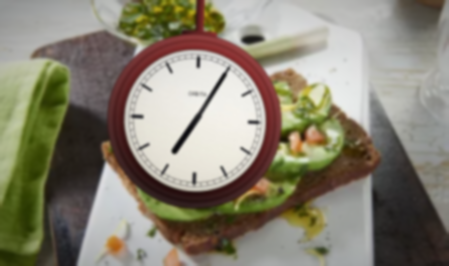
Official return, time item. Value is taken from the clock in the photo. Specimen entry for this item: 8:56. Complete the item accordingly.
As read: 7:05
